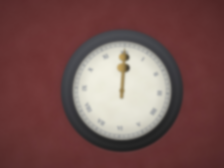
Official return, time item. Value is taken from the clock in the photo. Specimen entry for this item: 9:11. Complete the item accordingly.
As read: 12:00
